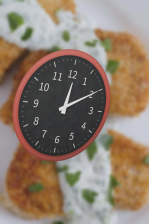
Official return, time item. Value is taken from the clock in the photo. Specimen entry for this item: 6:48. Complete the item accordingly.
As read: 12:10
